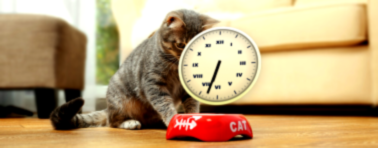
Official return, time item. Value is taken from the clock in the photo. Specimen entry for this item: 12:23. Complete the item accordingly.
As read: 6:33
